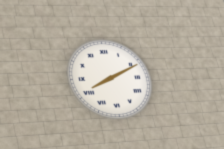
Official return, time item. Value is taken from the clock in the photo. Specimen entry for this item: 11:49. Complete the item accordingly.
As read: 8:11
